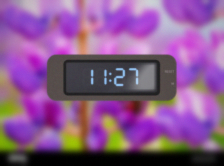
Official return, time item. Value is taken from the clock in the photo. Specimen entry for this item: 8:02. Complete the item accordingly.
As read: 11:27
